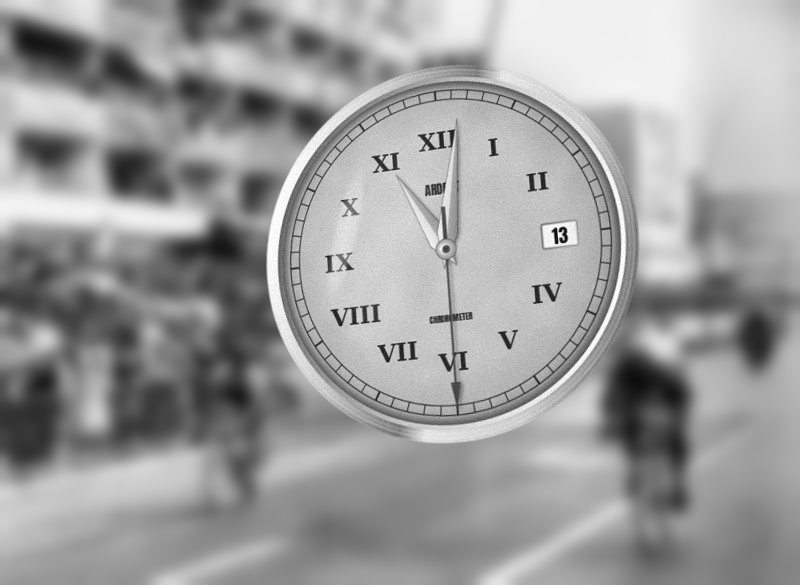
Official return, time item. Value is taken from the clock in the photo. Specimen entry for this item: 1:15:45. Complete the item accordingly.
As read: 11:01:30
